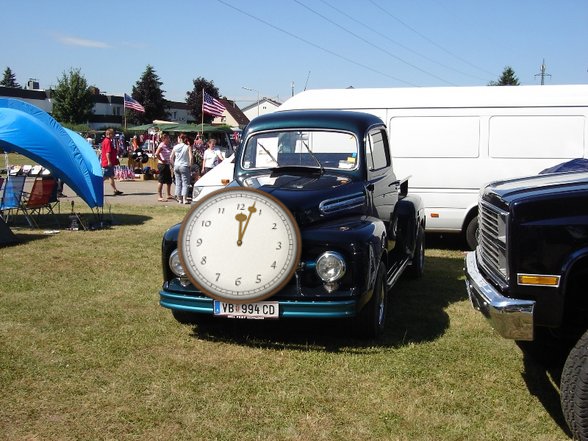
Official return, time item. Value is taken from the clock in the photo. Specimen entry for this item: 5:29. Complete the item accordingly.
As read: 12:03
